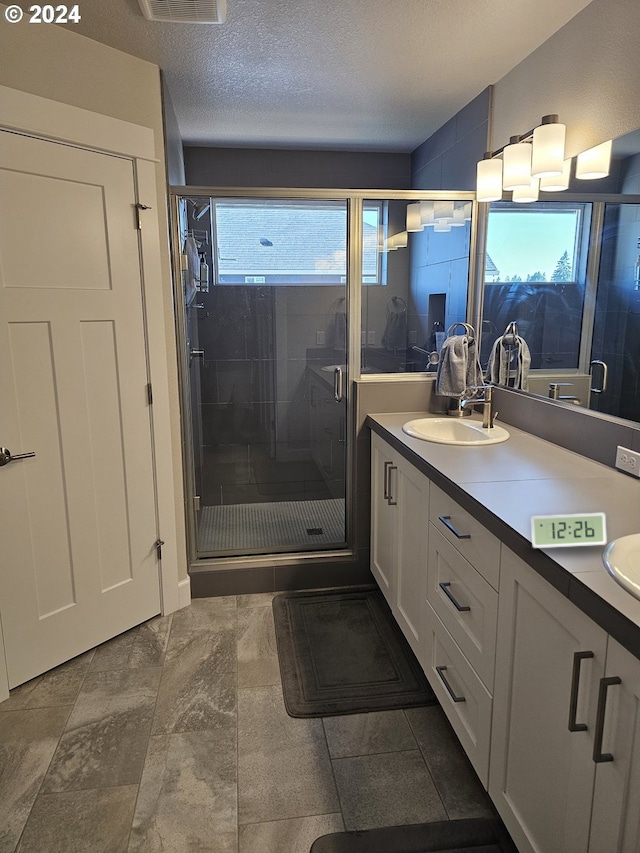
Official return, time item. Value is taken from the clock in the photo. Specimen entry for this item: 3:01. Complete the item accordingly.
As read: 12:26
